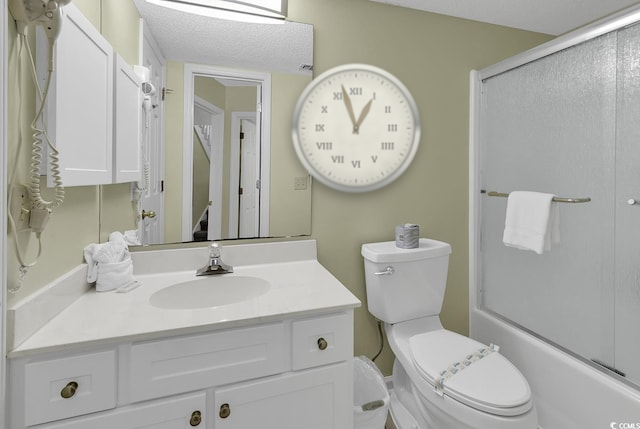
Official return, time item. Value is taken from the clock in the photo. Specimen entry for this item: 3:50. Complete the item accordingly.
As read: 12:57
